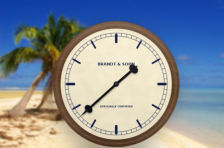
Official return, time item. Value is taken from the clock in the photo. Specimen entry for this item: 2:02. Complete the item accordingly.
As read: 1:38
